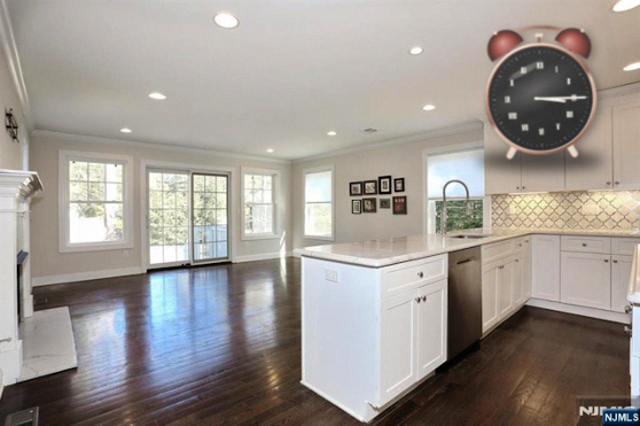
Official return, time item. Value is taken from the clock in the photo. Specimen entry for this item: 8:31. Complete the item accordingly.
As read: 3:15
